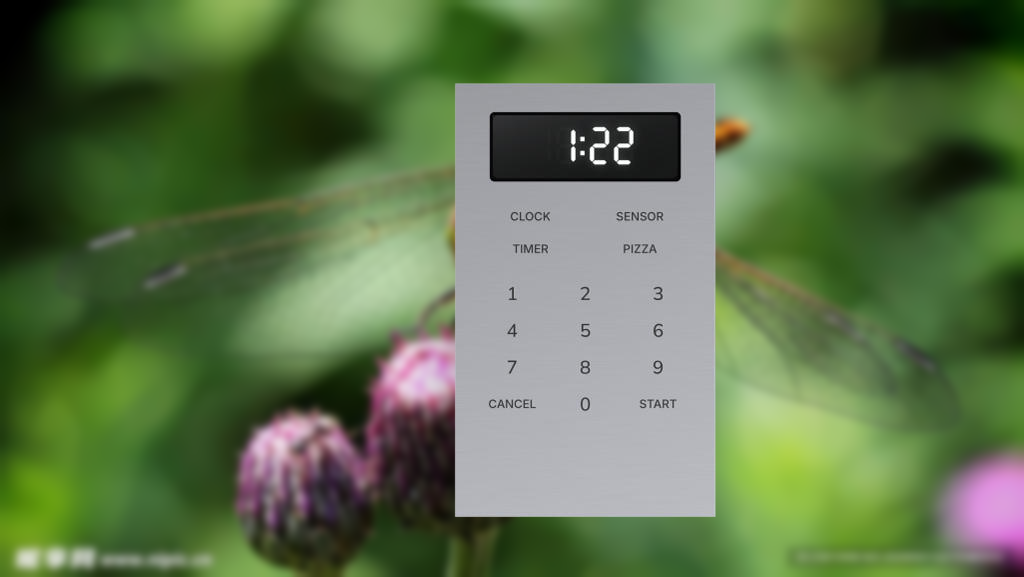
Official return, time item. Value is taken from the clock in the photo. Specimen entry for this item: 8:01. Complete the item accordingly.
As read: 1:22
